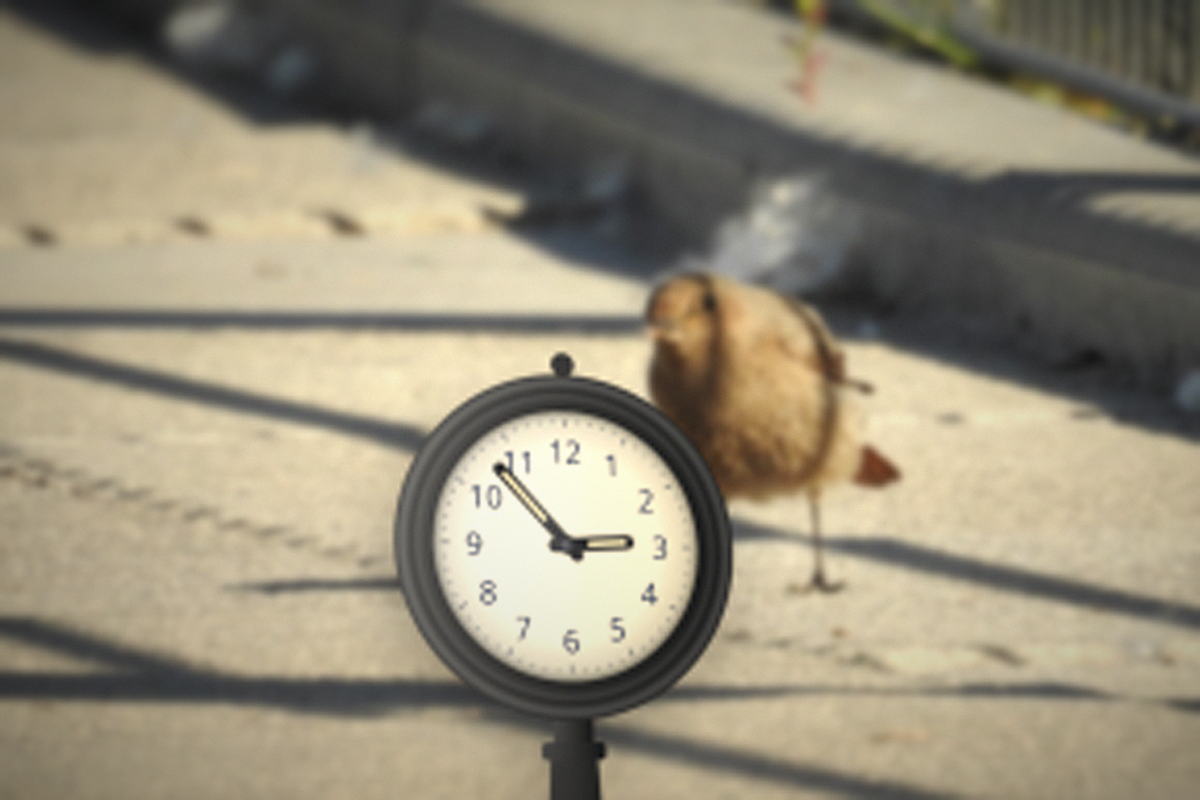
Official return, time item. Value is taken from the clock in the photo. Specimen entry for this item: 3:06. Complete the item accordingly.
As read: 2:53
